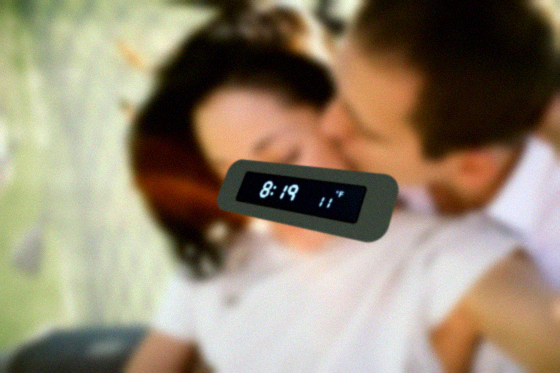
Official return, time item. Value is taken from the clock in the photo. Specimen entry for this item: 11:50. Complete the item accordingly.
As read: 8:19
